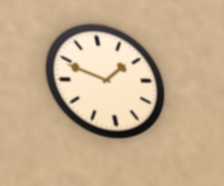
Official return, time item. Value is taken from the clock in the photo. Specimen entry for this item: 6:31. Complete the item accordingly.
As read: 1:49
